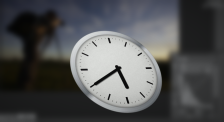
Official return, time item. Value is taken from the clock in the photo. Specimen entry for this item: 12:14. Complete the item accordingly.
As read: 5:40
